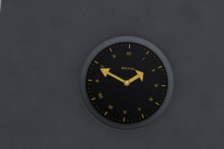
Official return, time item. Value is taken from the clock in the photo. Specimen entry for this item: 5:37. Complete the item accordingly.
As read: 1:49
